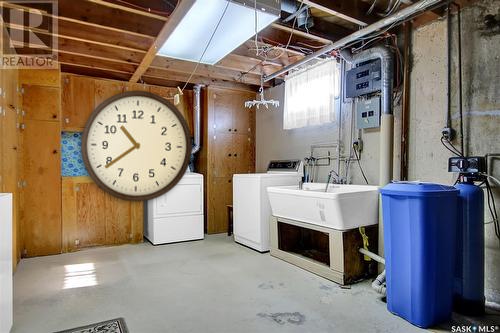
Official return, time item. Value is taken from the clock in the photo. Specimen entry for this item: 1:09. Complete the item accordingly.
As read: 10:39
